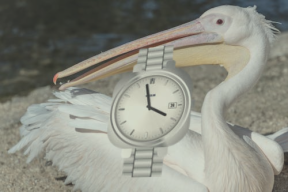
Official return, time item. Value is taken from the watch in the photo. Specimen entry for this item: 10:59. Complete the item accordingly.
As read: 3:58
